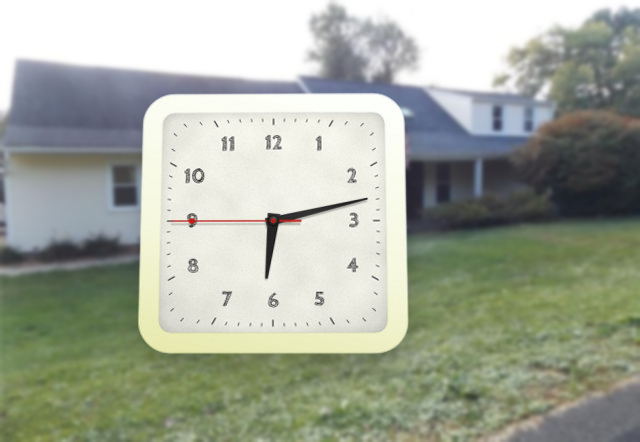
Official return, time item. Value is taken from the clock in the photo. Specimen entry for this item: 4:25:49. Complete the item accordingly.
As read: 6:12:45
